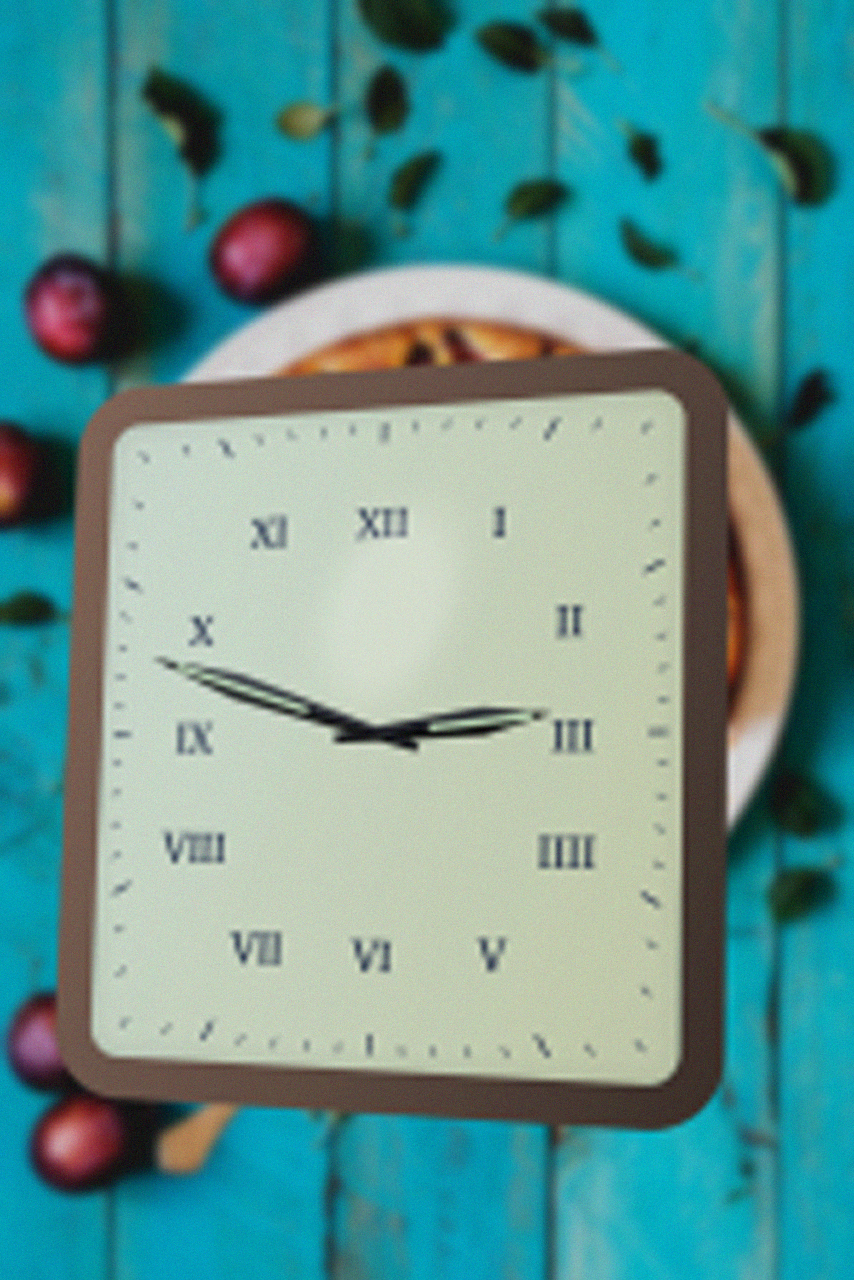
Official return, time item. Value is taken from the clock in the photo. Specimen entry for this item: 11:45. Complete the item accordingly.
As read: 2:48
